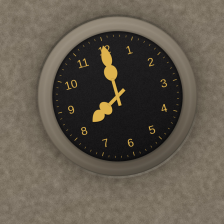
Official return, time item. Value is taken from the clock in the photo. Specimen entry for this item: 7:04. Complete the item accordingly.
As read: 8:00
